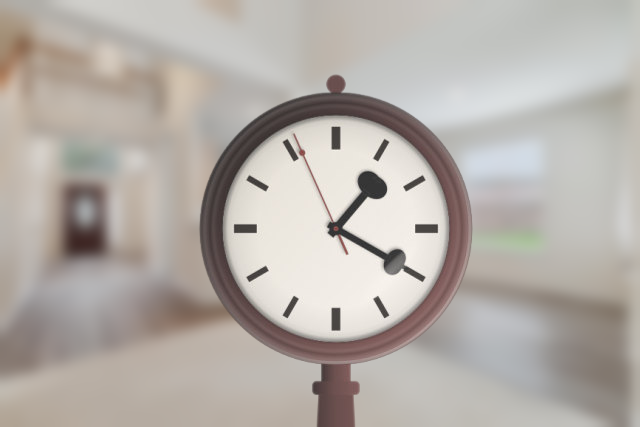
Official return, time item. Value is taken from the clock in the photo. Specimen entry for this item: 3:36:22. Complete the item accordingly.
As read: 1:19:56
